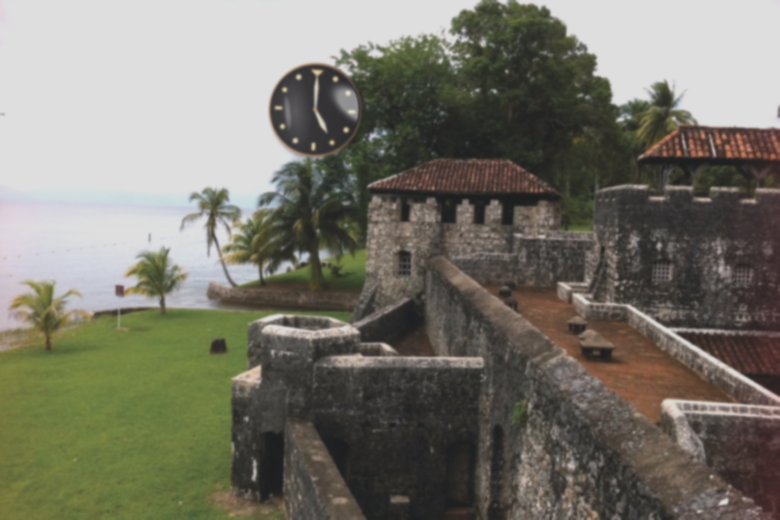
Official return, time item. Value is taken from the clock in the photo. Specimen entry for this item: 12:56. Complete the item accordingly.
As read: 5:00
